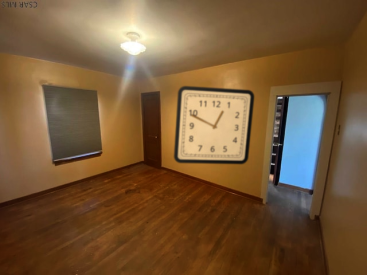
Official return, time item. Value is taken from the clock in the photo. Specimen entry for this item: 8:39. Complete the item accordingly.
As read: 12:49
